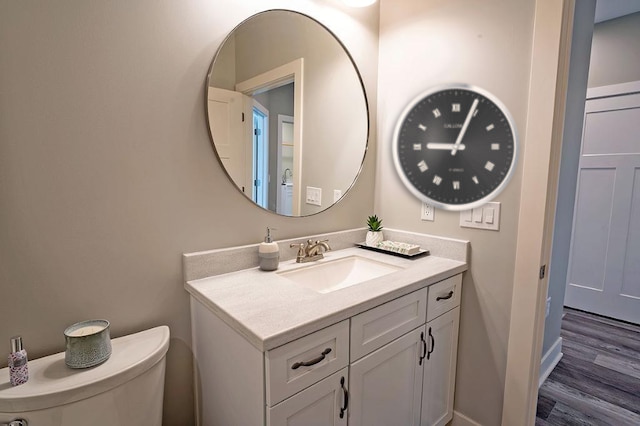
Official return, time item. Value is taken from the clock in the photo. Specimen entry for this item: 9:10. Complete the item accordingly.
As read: 9:04
